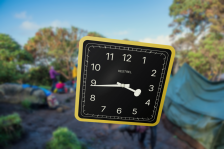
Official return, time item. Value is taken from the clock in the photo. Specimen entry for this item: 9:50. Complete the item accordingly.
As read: 3:44
